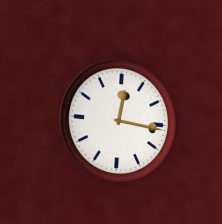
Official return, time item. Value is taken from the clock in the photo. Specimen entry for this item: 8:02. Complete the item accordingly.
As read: 12:16
